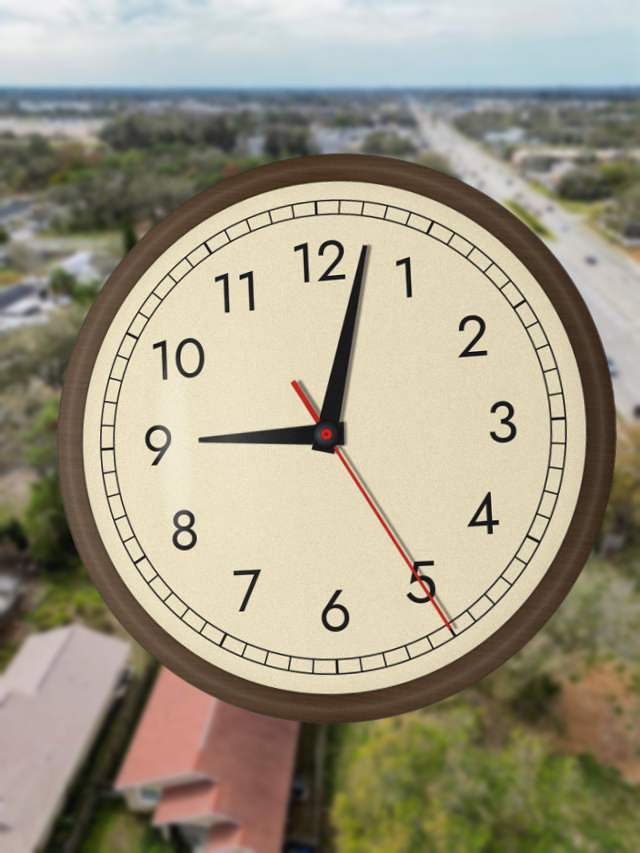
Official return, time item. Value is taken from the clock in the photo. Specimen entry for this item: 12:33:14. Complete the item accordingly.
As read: 9:02:25
